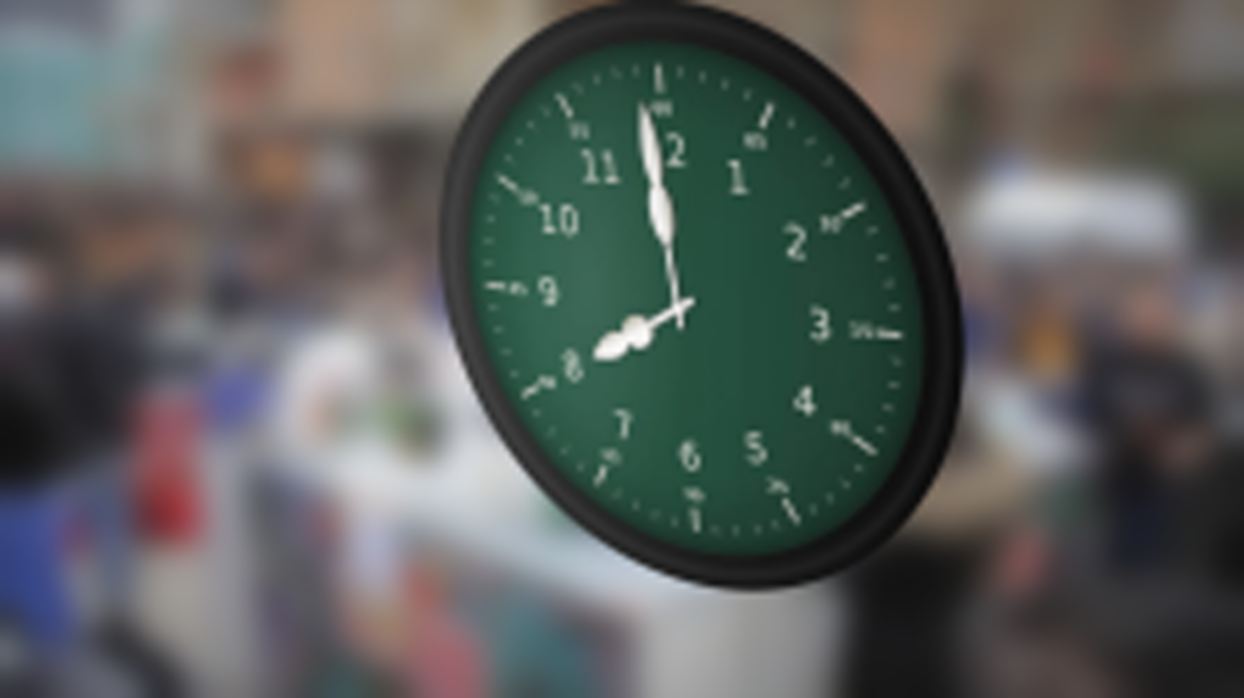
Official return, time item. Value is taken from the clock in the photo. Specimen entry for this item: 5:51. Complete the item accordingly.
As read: 7:59
